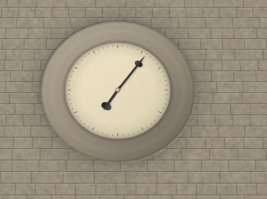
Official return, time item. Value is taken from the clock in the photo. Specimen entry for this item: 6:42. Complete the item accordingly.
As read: 7:06
